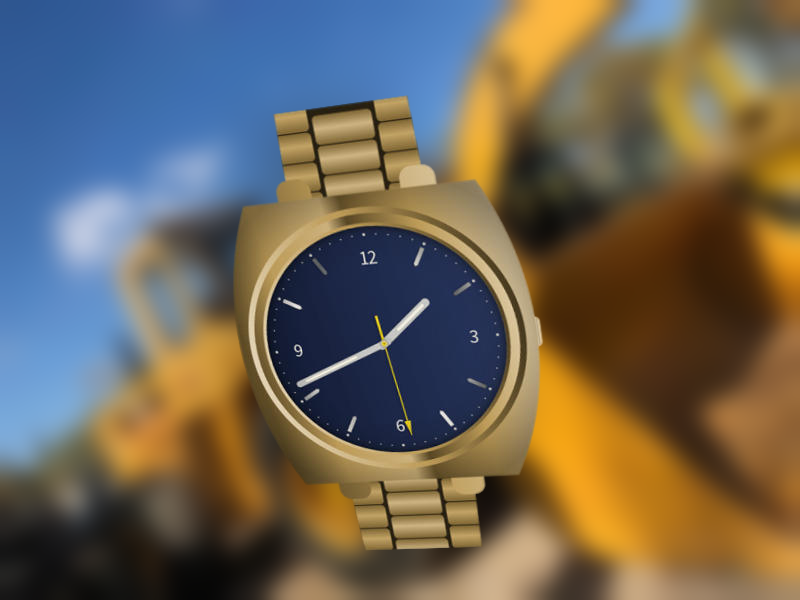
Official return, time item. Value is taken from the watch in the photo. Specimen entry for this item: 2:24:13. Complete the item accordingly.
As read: 1:41:29
